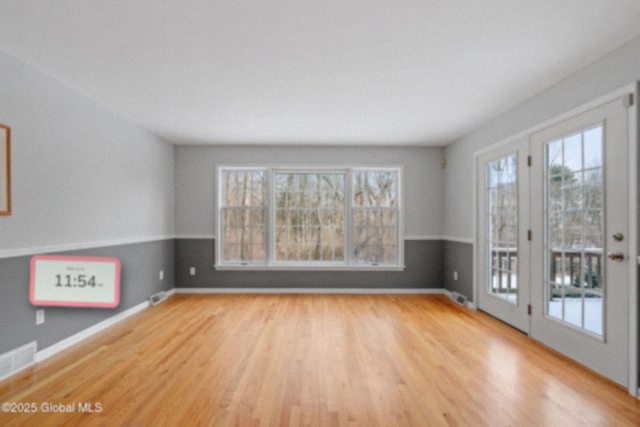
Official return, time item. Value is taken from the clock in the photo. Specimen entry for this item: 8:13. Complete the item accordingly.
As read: 11:54
